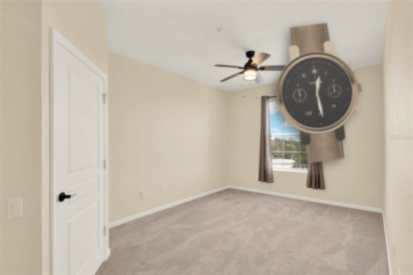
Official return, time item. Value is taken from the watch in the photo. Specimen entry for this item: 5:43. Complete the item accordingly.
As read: 12:29
